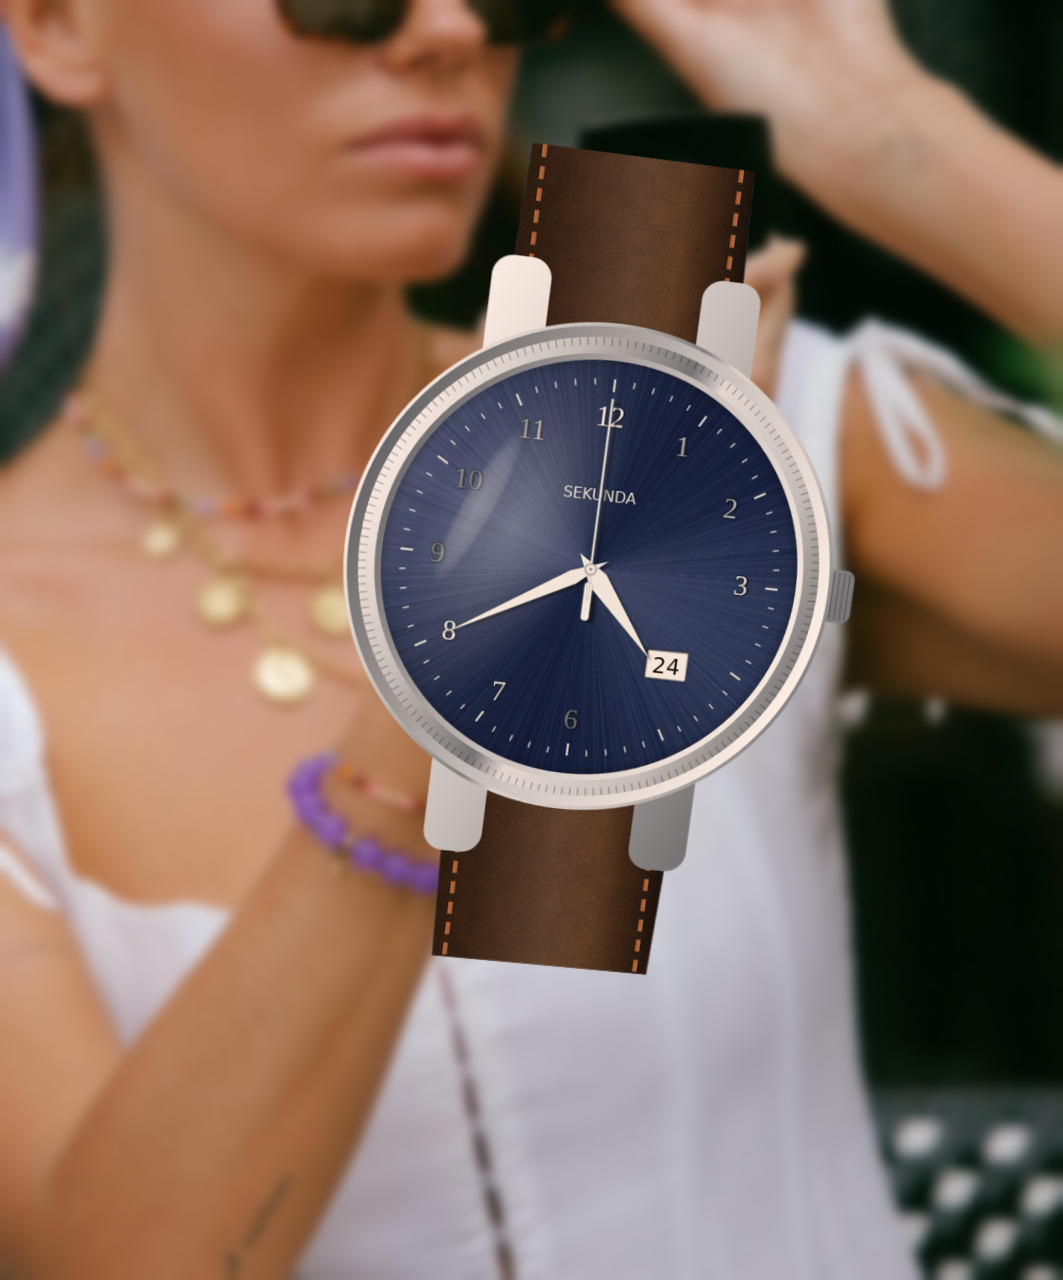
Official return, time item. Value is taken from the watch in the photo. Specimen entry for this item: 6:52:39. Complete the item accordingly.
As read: 4:40:00
